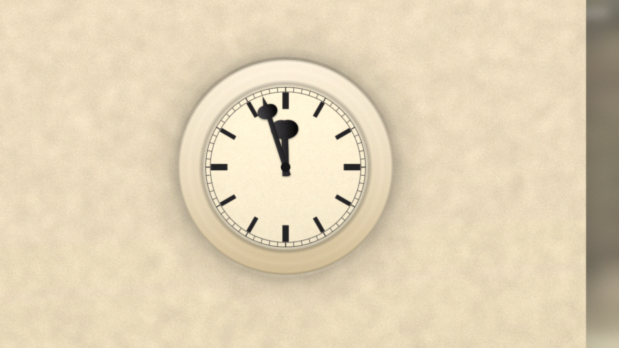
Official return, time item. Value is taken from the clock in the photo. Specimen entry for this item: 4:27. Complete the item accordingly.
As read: 11:57
